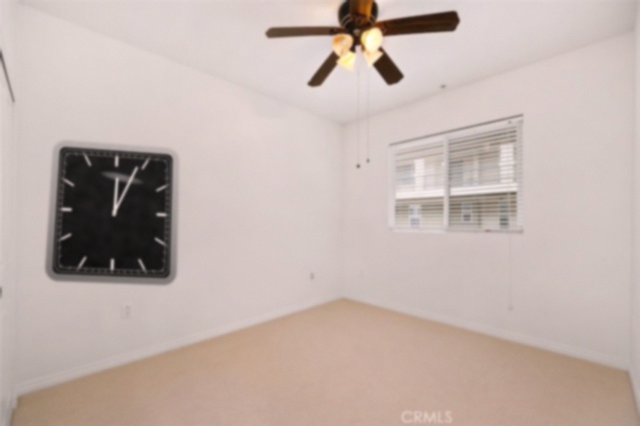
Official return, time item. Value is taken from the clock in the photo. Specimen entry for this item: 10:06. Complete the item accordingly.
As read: 12:04
